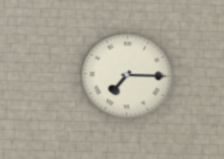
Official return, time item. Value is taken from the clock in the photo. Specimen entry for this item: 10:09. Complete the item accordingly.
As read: 7:15
